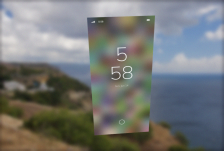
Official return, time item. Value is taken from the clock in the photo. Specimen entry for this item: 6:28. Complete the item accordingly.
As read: 5:58
